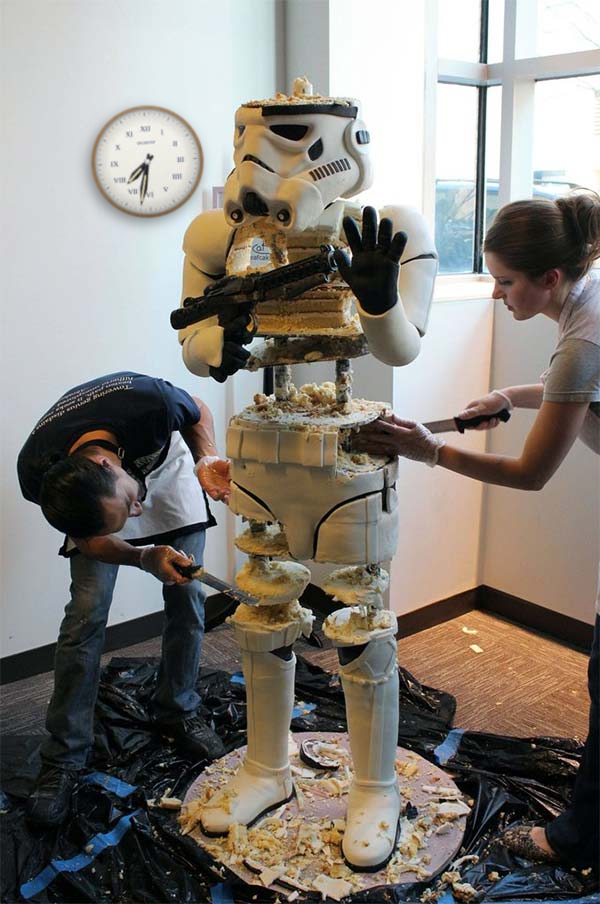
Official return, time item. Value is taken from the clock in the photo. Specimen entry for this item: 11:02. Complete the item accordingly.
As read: 7:32
